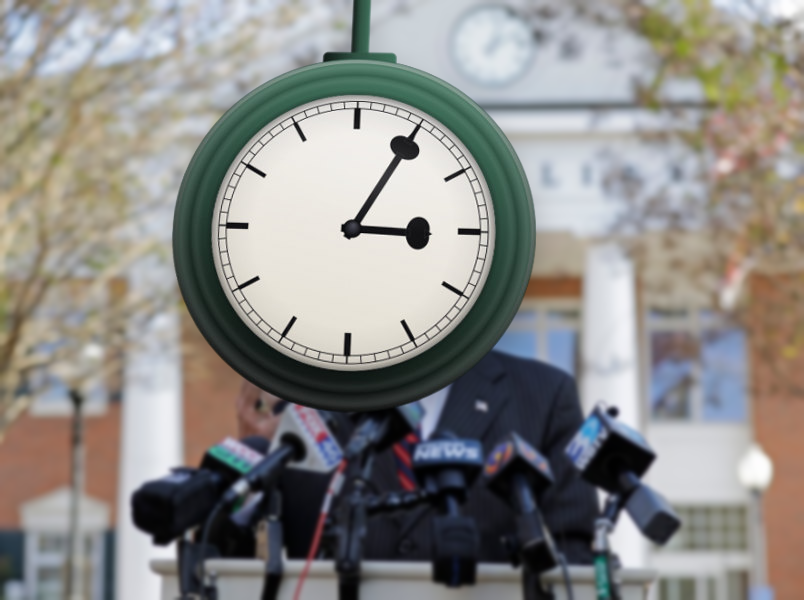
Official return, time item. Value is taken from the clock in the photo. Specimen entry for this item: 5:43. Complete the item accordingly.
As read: 3:05
